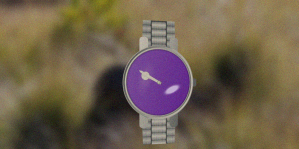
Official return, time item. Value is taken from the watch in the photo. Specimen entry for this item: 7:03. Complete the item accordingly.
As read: 9:50
